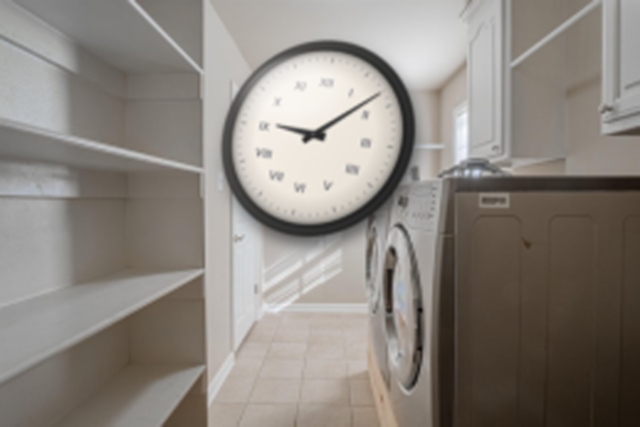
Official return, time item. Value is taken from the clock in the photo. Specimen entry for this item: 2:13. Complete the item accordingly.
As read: 9:08
